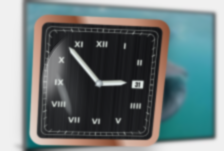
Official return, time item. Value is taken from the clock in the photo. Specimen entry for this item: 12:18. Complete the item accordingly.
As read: 2:53
